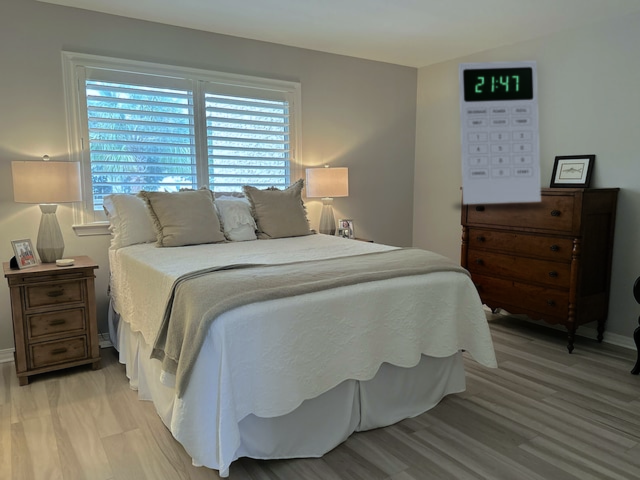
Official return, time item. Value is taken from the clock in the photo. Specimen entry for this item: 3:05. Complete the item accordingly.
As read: 21:47
